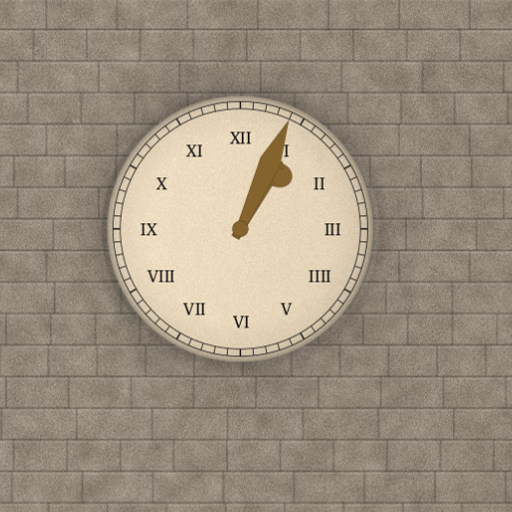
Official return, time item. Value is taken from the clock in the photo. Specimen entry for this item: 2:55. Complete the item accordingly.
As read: 1:04
